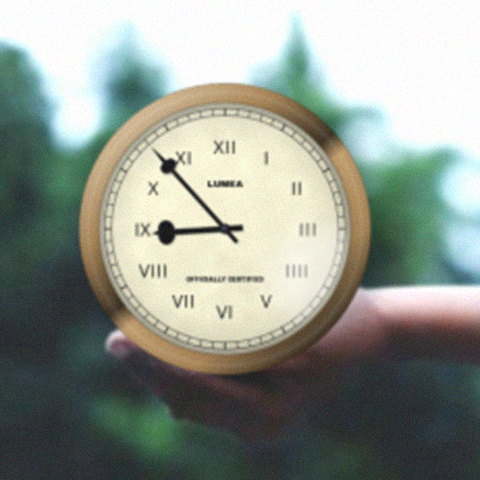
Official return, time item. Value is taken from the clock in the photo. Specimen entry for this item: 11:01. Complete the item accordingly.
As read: 8:53
